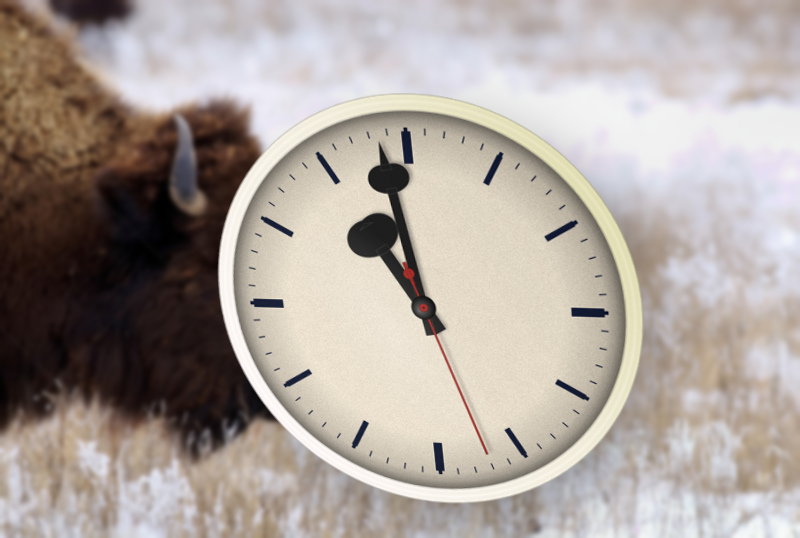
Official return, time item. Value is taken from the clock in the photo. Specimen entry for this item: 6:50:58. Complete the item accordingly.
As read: 10:58:27
